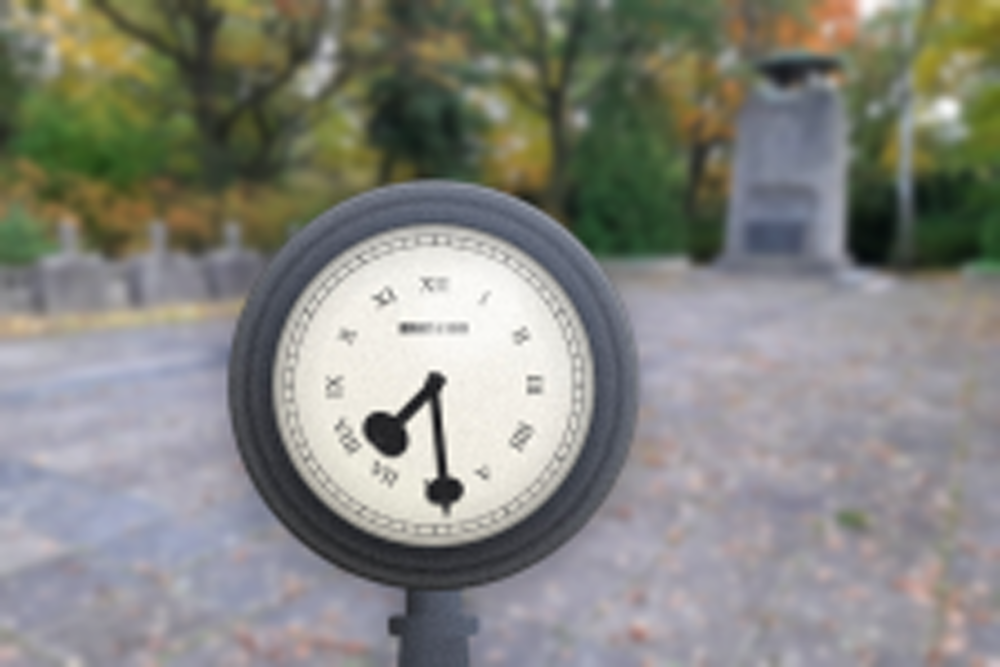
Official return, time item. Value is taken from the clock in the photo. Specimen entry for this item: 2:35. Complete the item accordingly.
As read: 7:29
